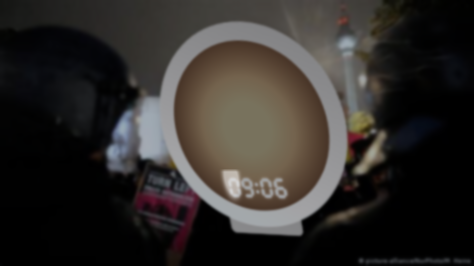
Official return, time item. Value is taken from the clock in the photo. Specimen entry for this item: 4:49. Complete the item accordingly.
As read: 9:06
